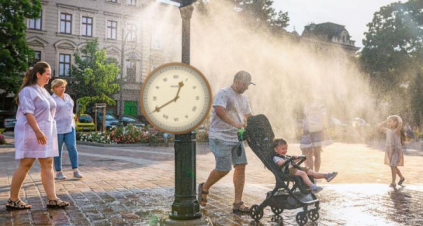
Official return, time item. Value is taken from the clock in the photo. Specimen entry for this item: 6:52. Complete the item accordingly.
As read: 12:40
